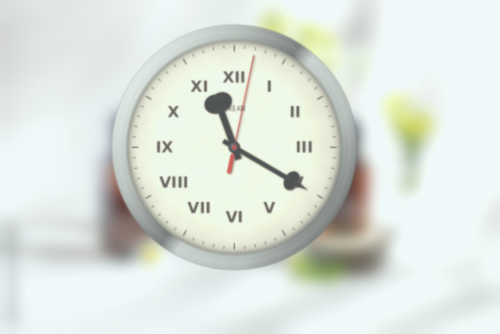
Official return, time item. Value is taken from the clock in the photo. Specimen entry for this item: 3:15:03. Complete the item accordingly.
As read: 11:20:02
